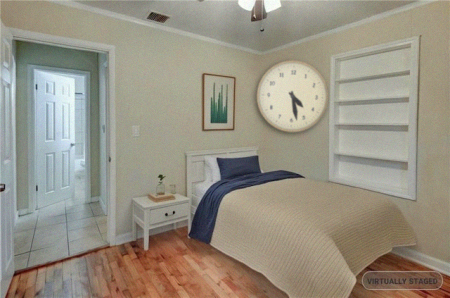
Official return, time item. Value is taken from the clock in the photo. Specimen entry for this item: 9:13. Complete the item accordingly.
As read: 4:28
